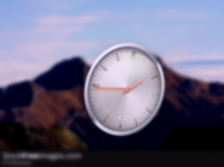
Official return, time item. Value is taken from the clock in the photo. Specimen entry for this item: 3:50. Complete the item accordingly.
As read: 1:44
